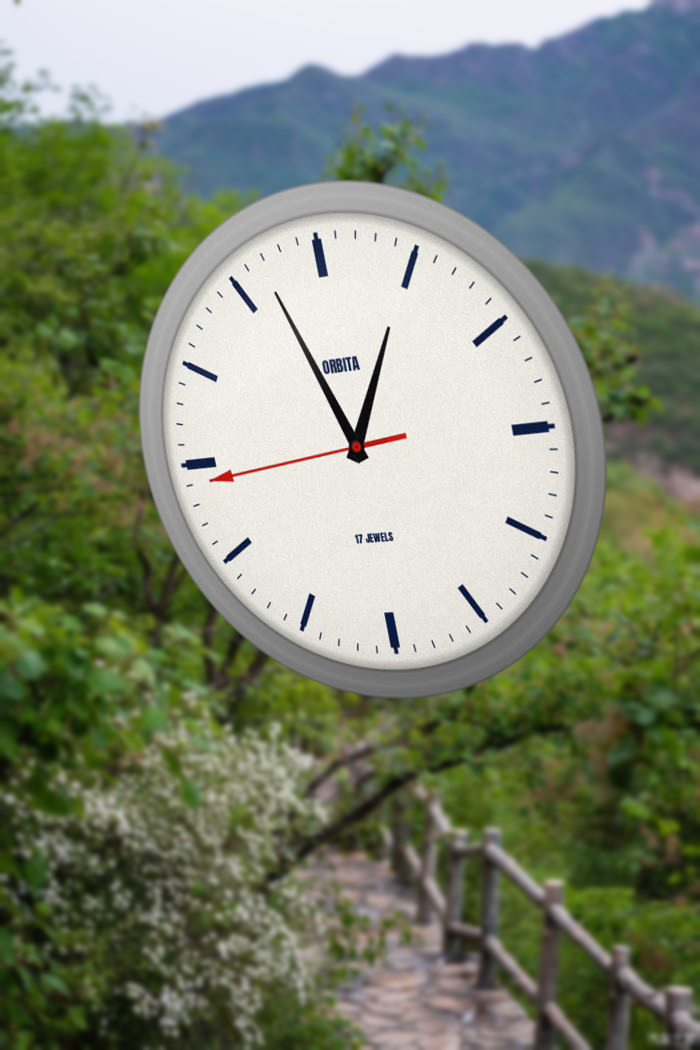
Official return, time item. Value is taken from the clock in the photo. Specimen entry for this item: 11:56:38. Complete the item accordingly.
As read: 12:56:44
